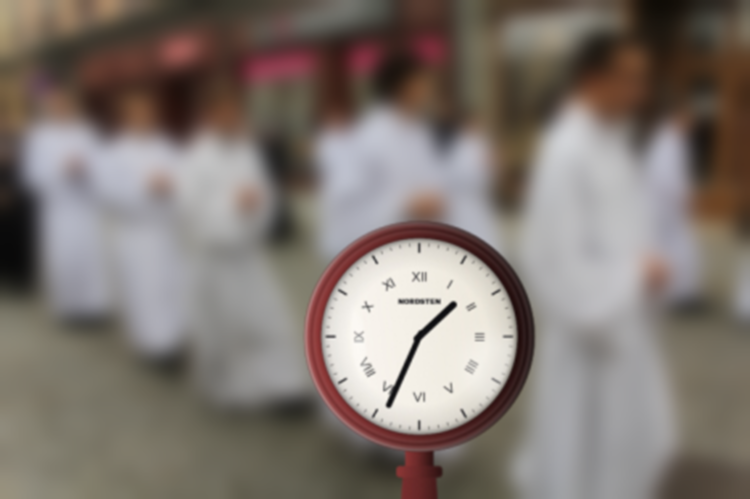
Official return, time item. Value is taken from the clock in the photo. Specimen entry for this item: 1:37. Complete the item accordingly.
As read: 1:34
